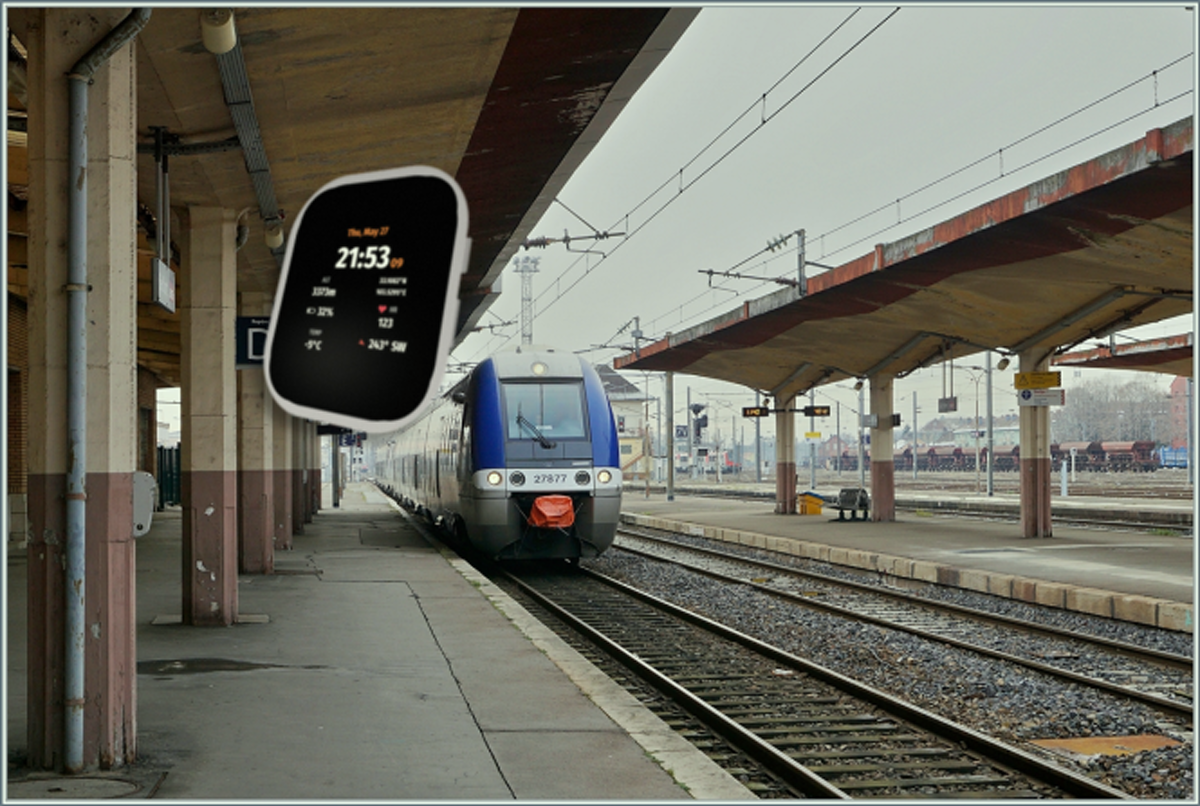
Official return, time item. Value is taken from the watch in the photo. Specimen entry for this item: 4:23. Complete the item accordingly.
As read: 21:53
